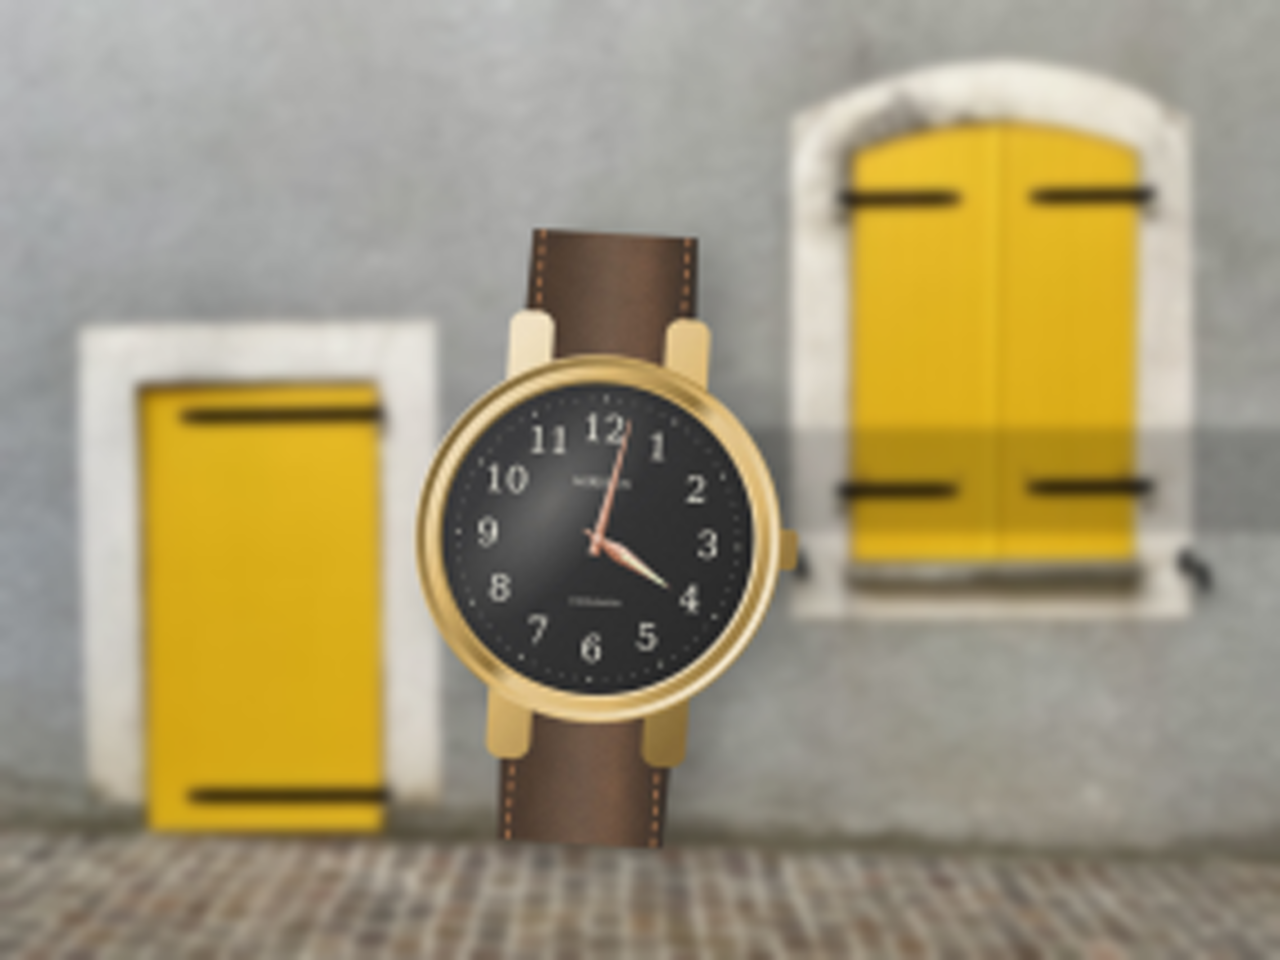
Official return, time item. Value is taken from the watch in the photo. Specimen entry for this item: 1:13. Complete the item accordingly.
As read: 4:02
